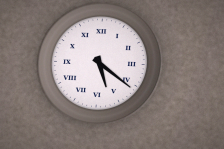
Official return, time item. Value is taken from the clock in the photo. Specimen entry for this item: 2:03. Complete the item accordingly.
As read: 5:21
